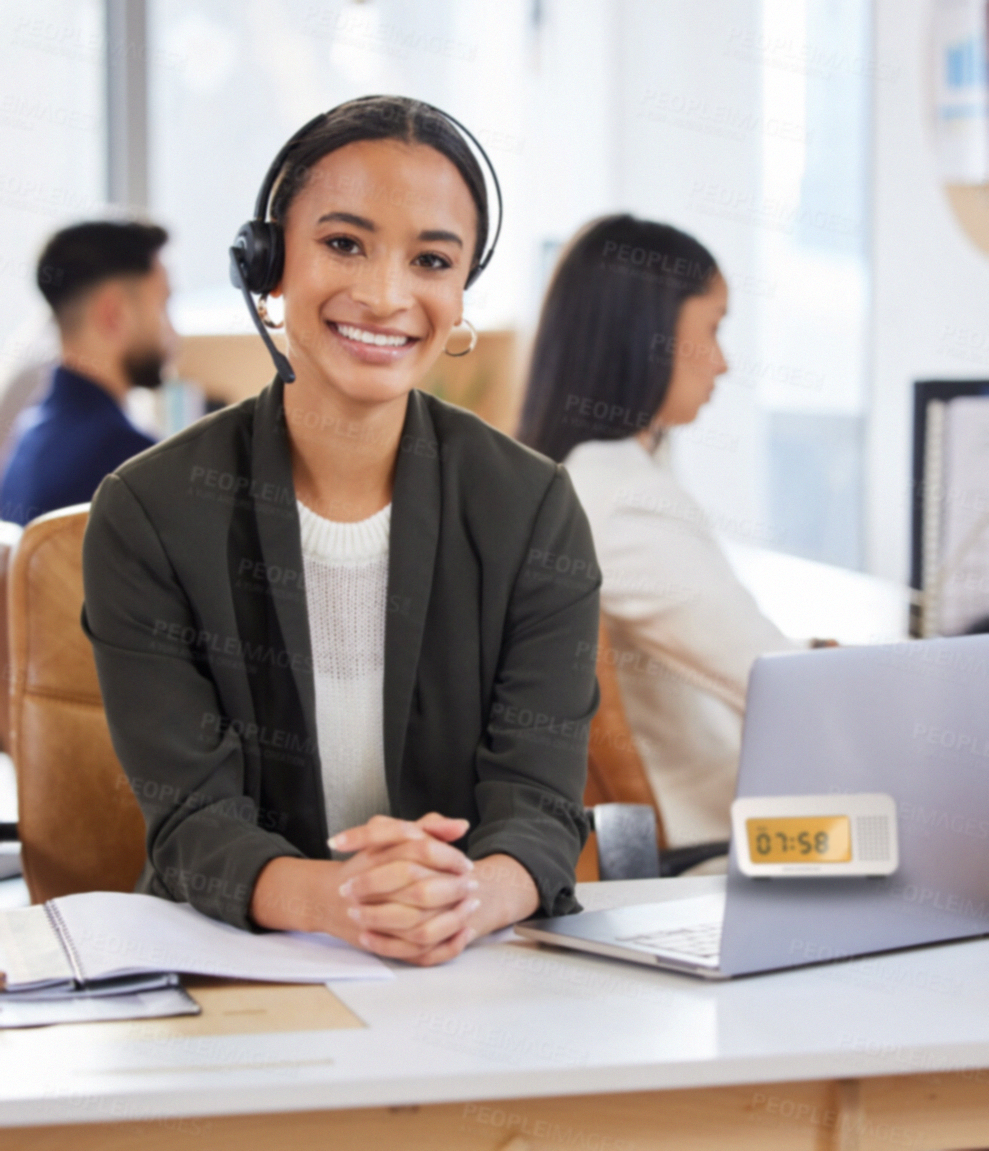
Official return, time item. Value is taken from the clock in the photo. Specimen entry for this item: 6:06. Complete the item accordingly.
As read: 7:58
